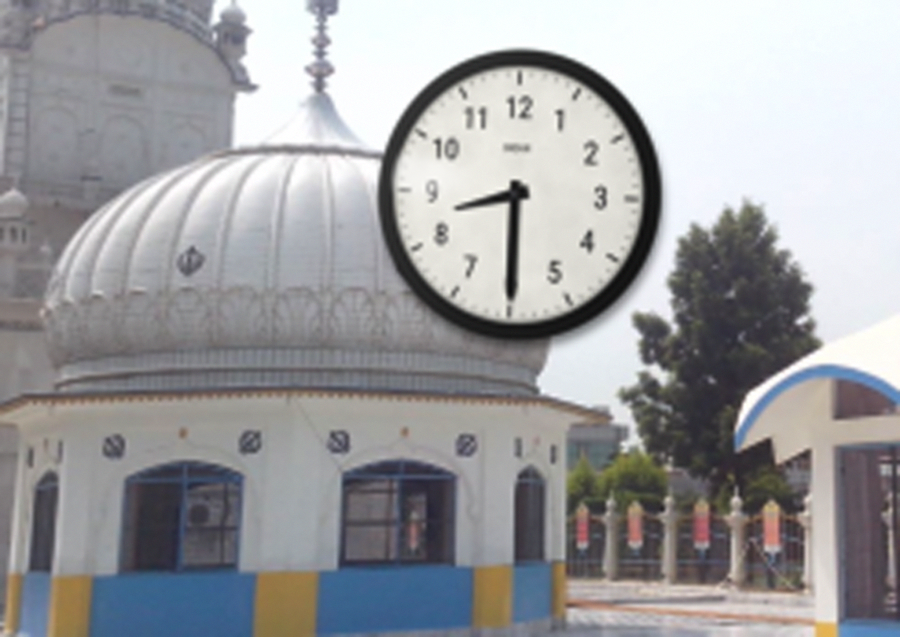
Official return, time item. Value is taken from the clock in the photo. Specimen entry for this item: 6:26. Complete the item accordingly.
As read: 8:30
